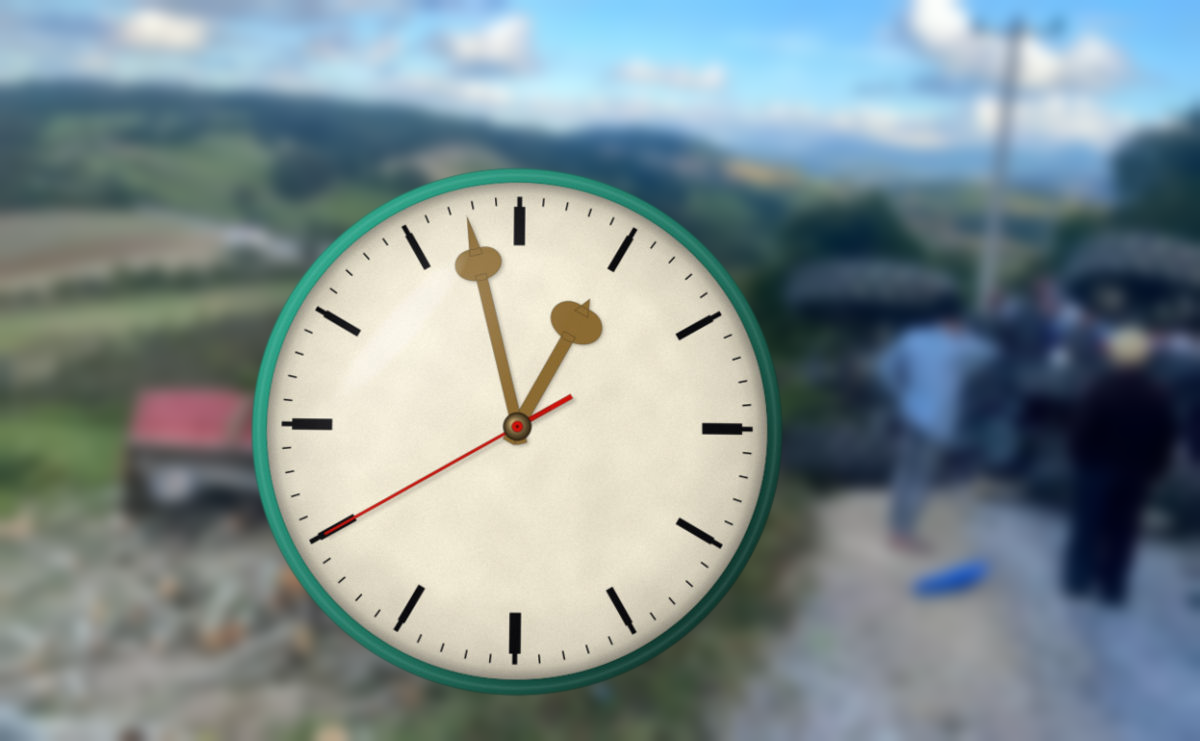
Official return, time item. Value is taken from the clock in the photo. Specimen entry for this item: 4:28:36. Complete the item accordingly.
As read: 12:57:40
